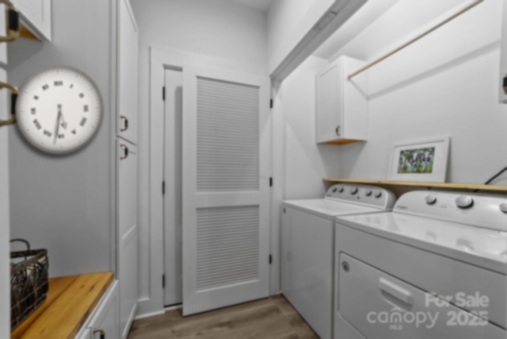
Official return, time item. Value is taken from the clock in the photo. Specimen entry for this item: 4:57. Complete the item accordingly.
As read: 5:32
